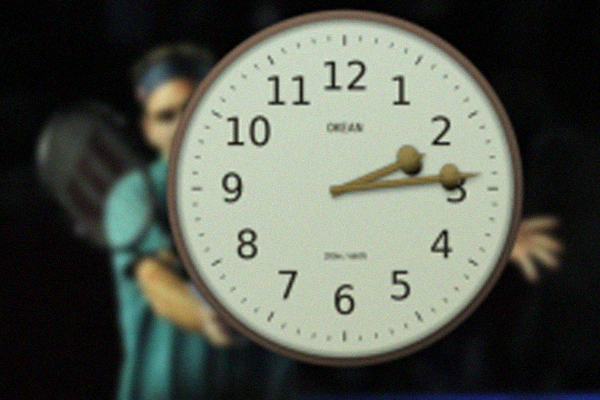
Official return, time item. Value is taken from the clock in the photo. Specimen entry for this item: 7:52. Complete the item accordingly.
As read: 2:14
